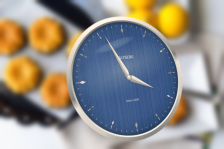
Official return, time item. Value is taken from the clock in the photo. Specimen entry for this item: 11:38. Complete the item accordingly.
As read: 3:56
